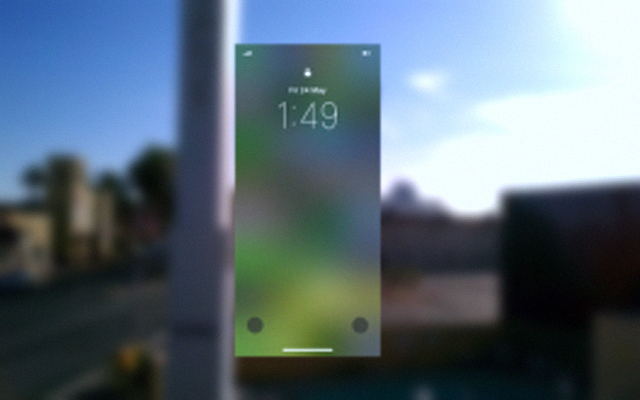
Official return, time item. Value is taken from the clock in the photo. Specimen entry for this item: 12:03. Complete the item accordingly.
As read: 1:49
